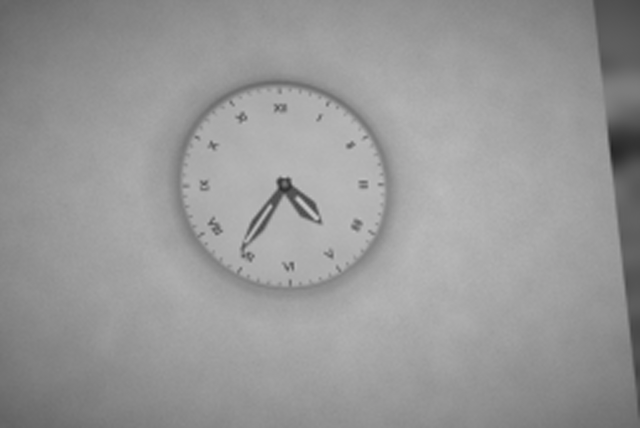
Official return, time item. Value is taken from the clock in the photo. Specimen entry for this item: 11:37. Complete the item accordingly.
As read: 4:36
